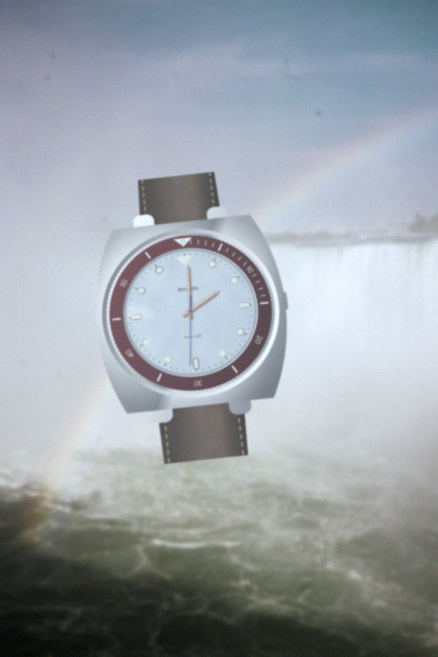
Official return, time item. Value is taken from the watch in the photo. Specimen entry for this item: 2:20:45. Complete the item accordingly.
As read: 2:00:31
